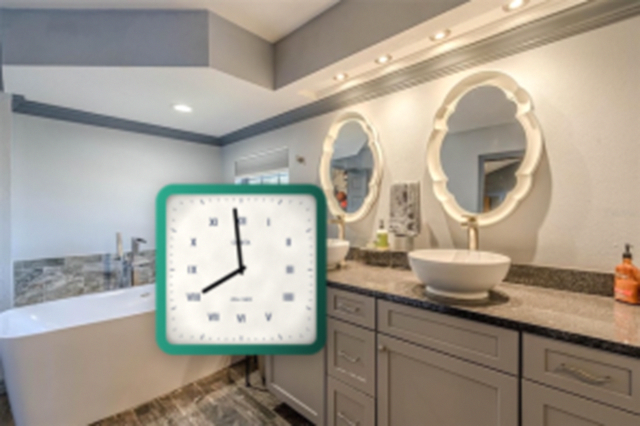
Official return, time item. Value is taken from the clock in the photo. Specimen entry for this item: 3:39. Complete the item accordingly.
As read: 7:59
